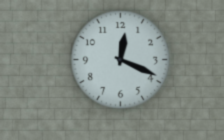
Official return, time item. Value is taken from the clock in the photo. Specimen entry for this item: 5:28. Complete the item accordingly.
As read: 12:19
